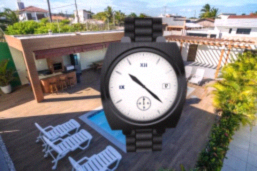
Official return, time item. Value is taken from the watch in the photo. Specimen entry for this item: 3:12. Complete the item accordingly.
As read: 10:22
